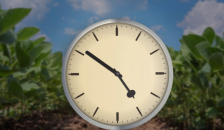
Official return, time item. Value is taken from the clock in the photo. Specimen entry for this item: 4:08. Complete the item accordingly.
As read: 4:51
